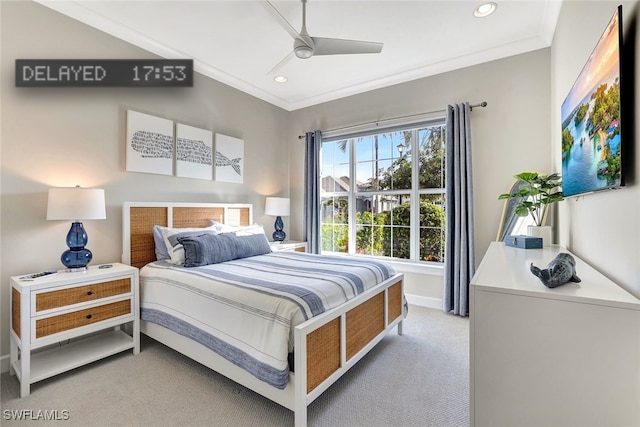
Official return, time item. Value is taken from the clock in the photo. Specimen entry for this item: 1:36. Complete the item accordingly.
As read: 17:53
